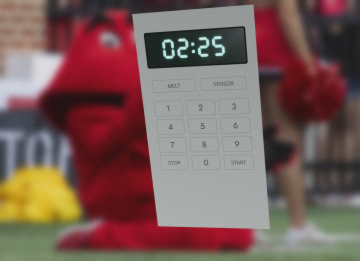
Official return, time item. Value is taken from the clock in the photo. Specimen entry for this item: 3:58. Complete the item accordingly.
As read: 2:25
